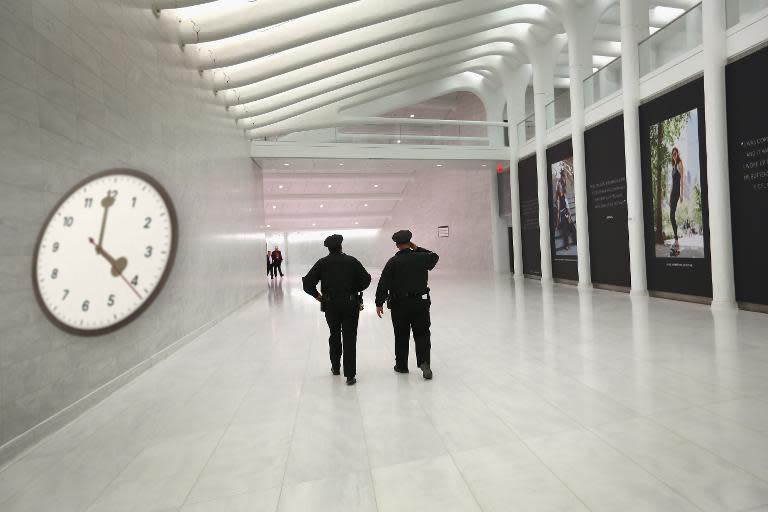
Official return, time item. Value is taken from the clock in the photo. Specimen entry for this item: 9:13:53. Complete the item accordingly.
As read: 3:59:21
